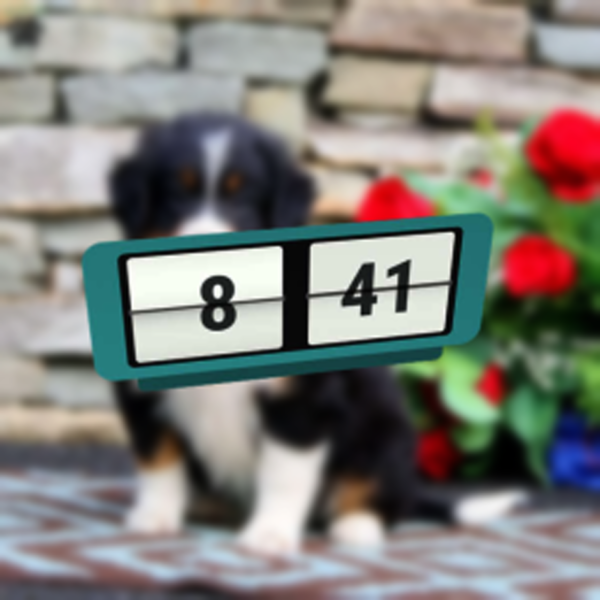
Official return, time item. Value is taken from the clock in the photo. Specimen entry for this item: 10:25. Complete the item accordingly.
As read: 8:41
